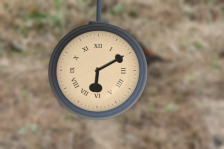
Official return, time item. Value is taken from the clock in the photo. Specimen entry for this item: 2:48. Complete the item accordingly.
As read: 6:10
